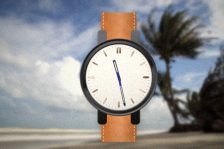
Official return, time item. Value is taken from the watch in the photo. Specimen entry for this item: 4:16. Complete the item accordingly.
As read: 11:28
